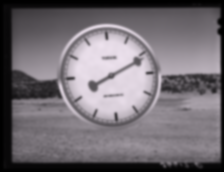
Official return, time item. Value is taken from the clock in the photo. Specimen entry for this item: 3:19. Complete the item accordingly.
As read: 8:11
